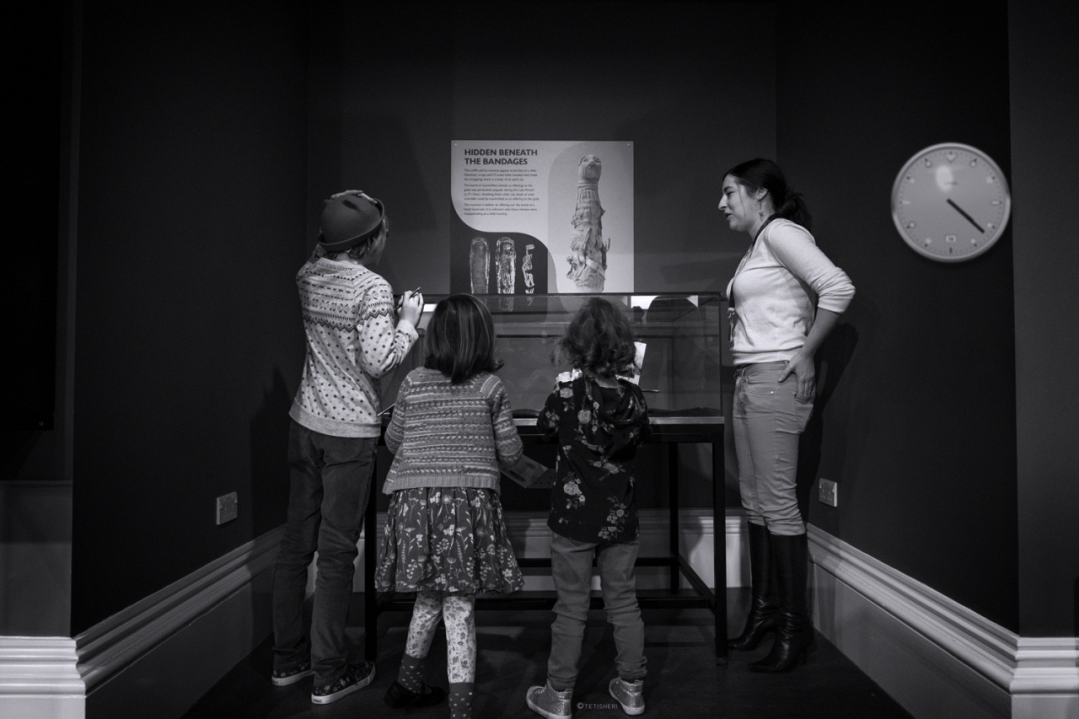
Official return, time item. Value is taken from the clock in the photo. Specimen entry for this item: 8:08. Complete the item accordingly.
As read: 4:22
